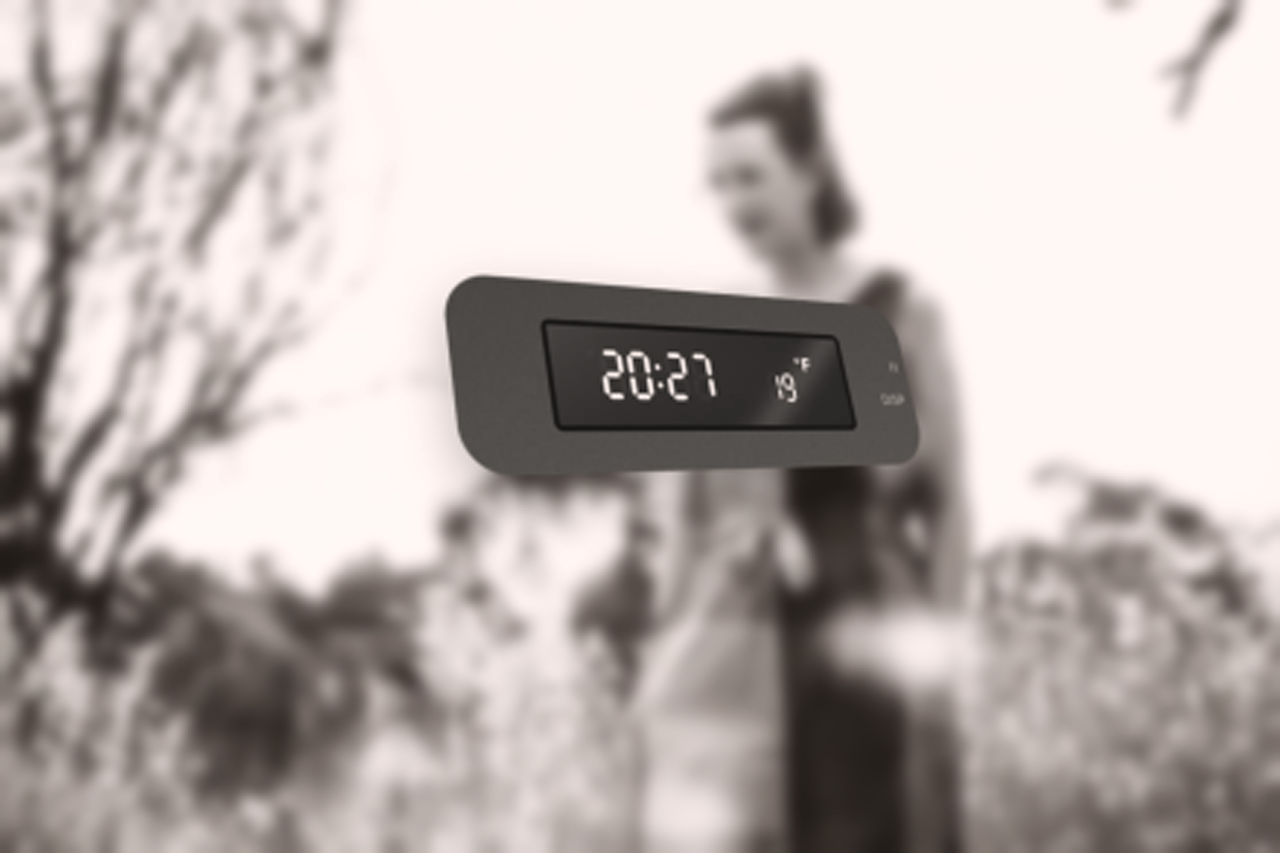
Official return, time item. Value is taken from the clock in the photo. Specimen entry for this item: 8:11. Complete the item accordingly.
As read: 20:27
